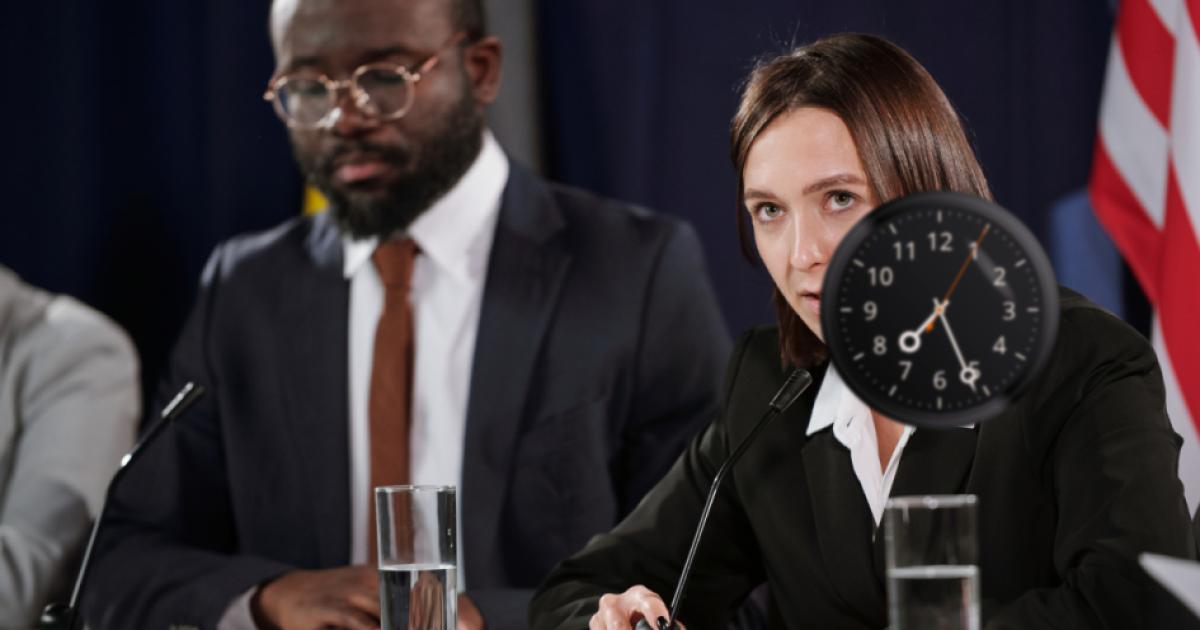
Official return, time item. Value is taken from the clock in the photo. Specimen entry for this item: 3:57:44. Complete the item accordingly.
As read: 7:26:05
